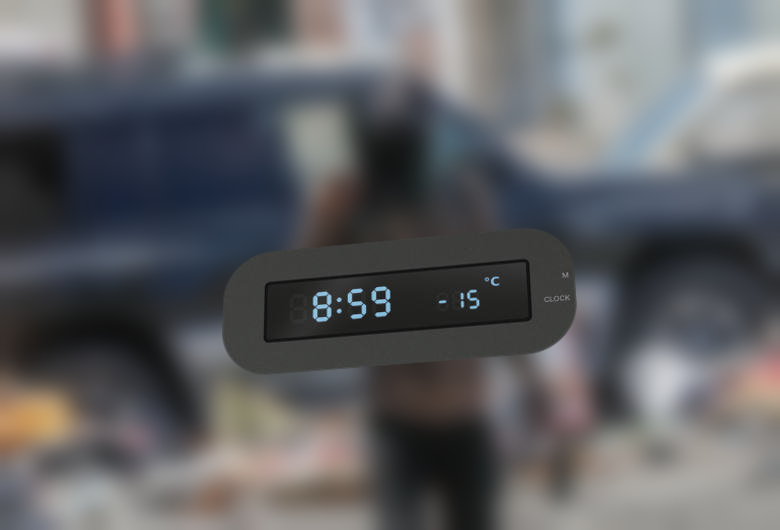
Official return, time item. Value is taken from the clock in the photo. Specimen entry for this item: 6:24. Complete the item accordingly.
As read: 8:59
